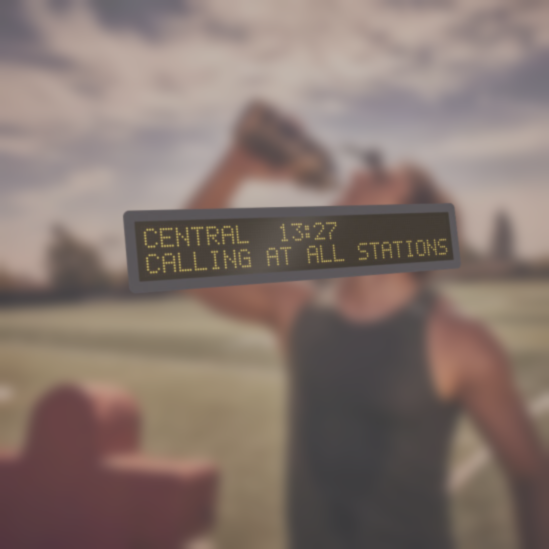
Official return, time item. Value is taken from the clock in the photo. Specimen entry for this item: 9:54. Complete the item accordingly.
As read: 13:27
